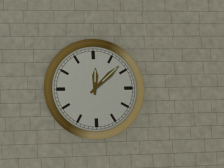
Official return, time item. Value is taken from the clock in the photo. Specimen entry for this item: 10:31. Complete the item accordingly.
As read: 12:08
